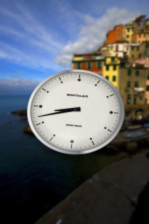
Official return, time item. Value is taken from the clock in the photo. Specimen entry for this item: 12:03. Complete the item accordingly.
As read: 8:42
